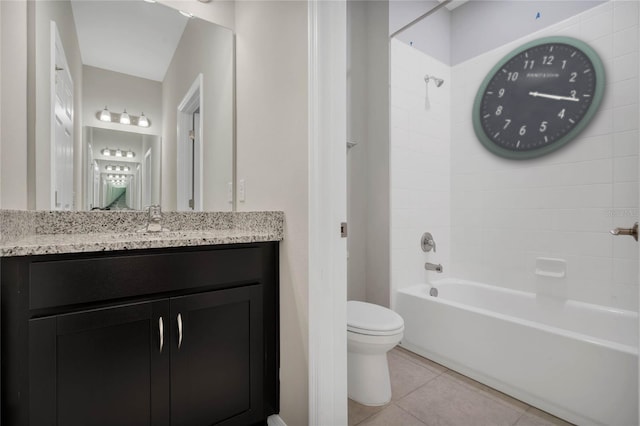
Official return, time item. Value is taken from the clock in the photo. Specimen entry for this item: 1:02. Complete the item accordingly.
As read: 3:16
